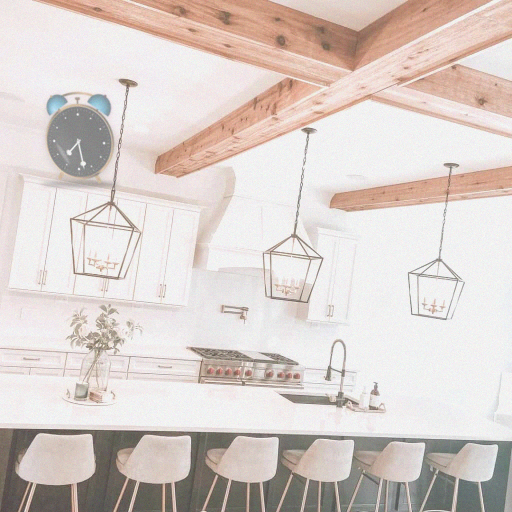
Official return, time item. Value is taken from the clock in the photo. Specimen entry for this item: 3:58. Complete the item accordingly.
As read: 7:28
